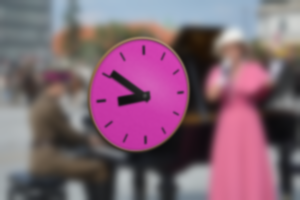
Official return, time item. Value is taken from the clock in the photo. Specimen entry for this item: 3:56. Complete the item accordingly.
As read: 8:51
